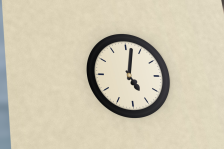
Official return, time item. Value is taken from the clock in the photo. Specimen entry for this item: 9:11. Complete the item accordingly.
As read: 5:02
